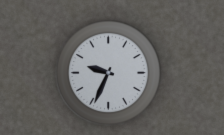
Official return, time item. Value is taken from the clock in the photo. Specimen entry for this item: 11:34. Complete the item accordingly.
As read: 9:34
